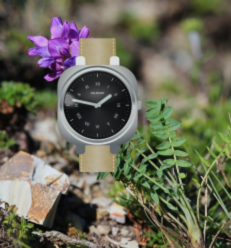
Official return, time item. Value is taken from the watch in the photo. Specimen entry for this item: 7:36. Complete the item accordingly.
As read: 1:47
